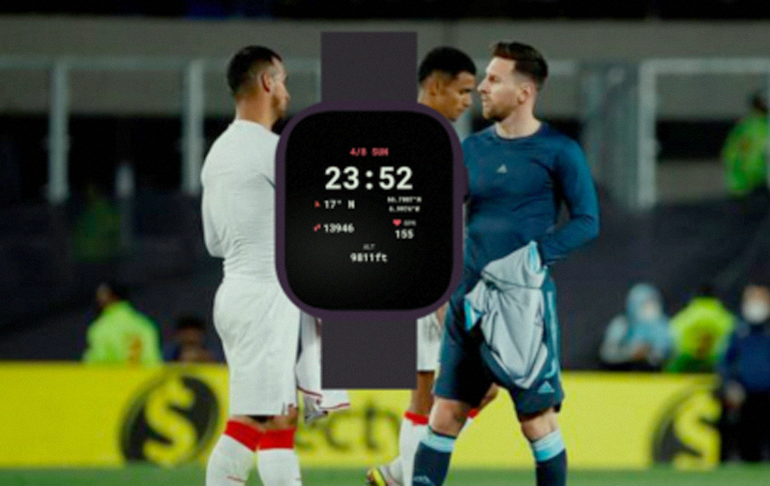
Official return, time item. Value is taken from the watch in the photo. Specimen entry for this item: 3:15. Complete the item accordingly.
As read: 23:52
